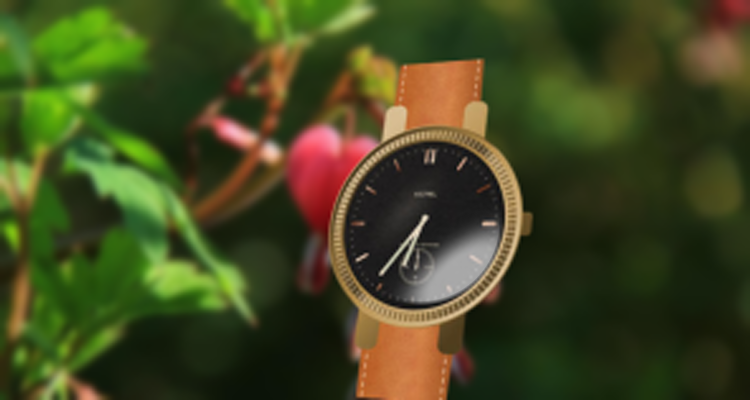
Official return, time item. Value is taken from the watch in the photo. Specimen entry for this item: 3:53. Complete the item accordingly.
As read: 6:36
